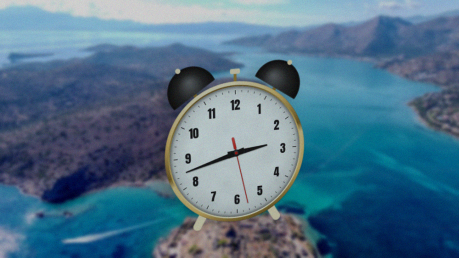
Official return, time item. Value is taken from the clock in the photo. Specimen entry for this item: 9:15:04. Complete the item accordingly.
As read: 2:42:28
